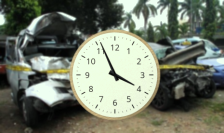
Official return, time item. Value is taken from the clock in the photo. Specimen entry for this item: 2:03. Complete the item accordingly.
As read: 3:56
